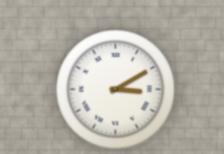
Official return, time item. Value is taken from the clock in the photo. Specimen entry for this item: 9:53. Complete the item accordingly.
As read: 3:10
